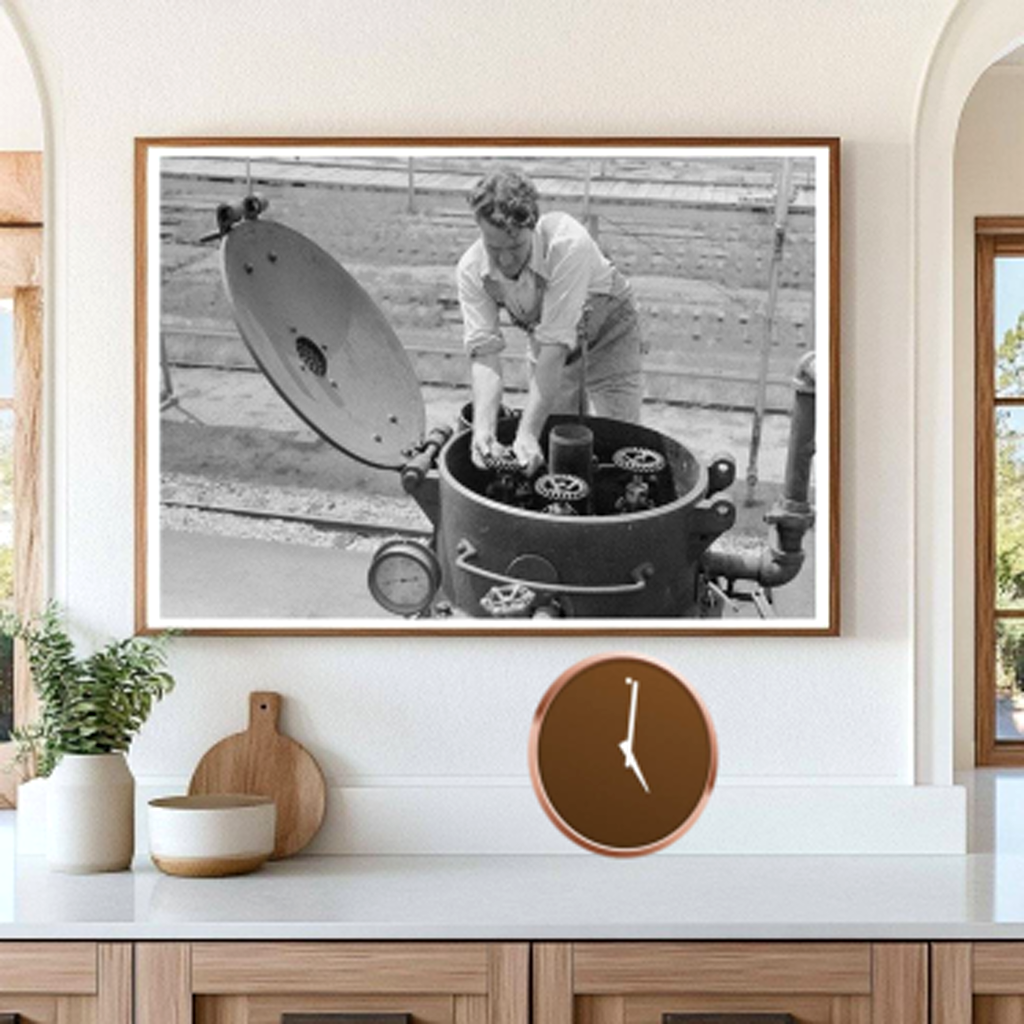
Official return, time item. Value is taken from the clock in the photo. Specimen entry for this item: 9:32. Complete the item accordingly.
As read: 5:01
